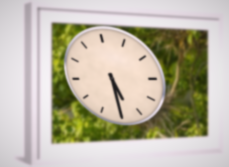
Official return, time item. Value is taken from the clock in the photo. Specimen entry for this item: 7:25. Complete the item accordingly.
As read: 5:30
